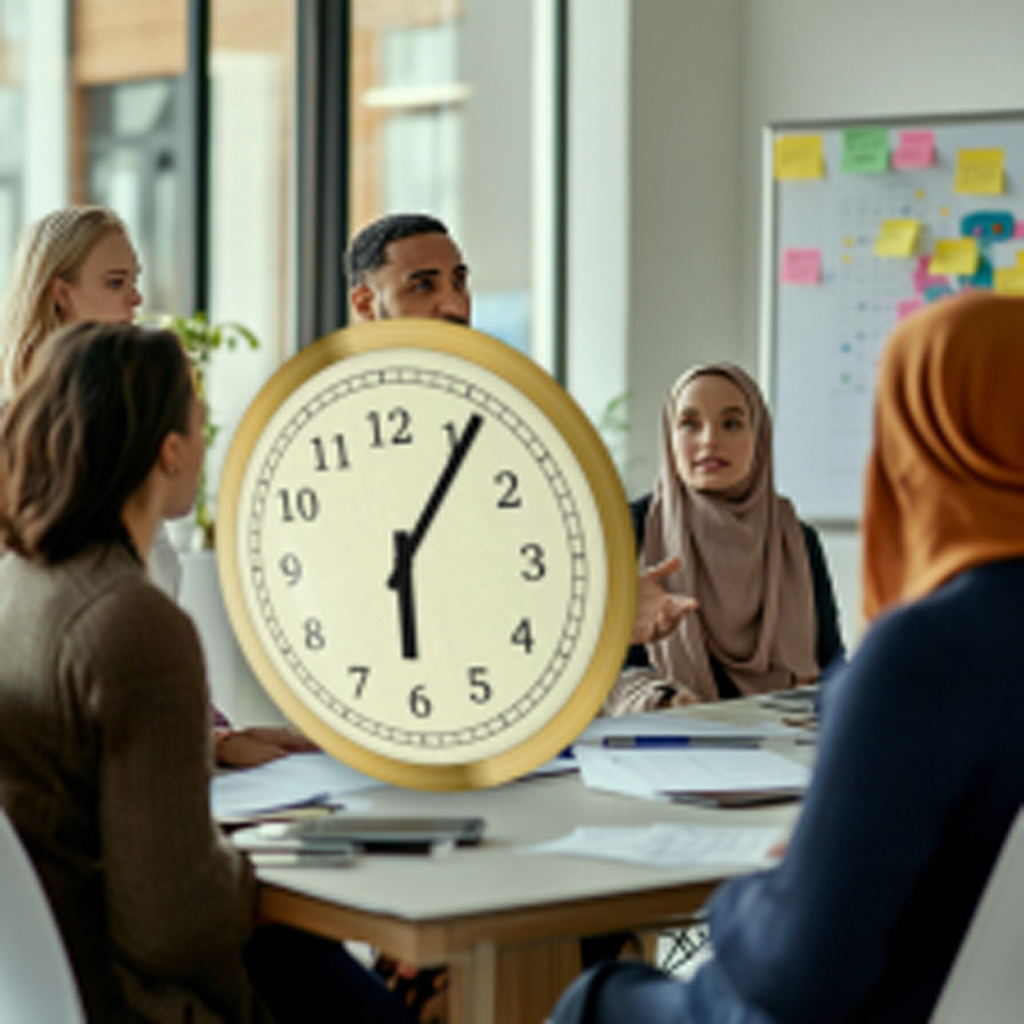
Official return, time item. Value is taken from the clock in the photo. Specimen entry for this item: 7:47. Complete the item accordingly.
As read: 6:06
